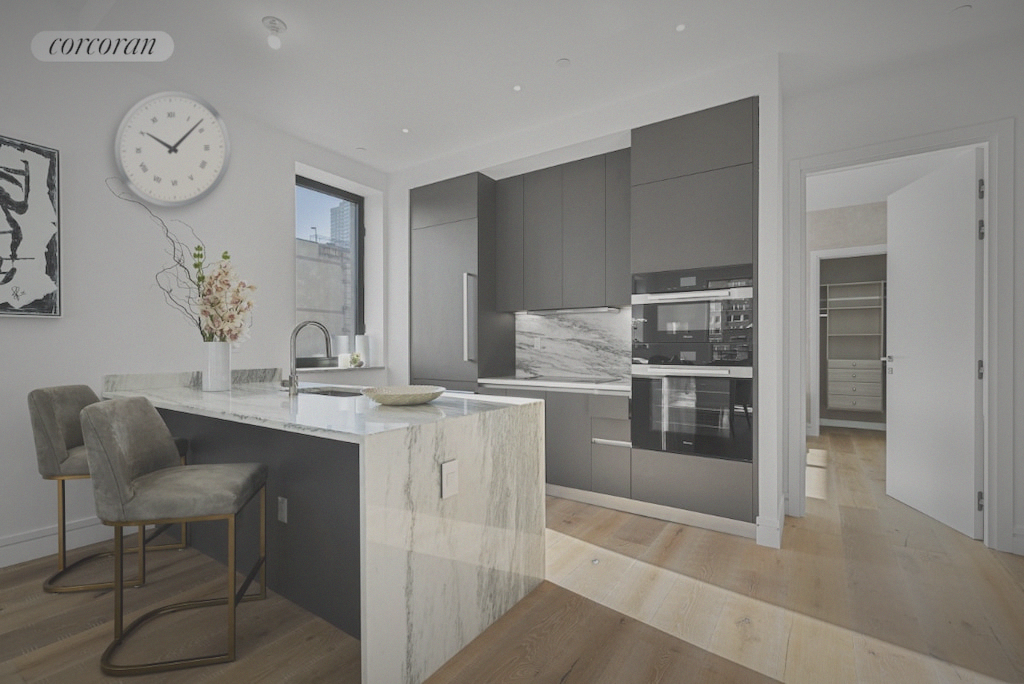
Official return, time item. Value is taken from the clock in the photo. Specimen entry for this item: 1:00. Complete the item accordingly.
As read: 10:08
